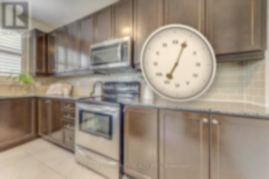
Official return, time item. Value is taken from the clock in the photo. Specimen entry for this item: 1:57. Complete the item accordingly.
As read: 7:04
